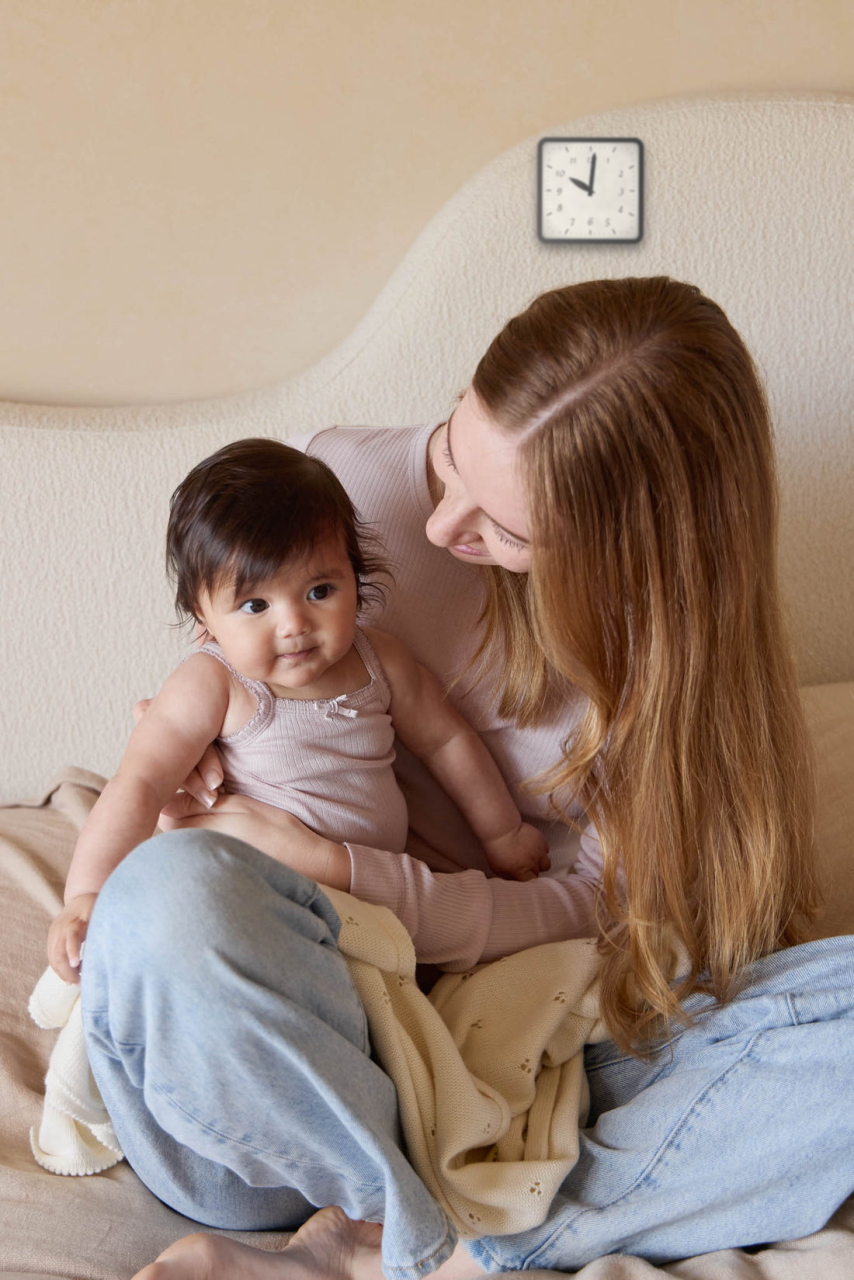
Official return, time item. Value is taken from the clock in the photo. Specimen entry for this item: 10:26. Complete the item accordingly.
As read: 10:01
